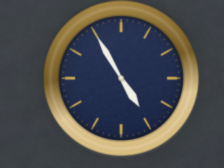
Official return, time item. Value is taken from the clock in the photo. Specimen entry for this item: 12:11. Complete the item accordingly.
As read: 4:55
